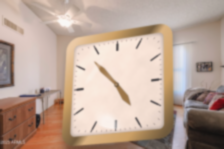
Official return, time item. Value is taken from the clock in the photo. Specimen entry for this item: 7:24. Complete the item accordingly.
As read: 4:53
